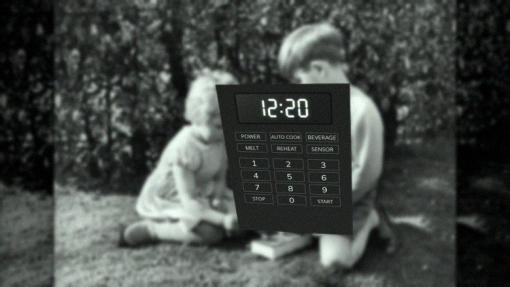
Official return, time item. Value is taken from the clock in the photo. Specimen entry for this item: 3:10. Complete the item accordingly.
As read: 12:20
